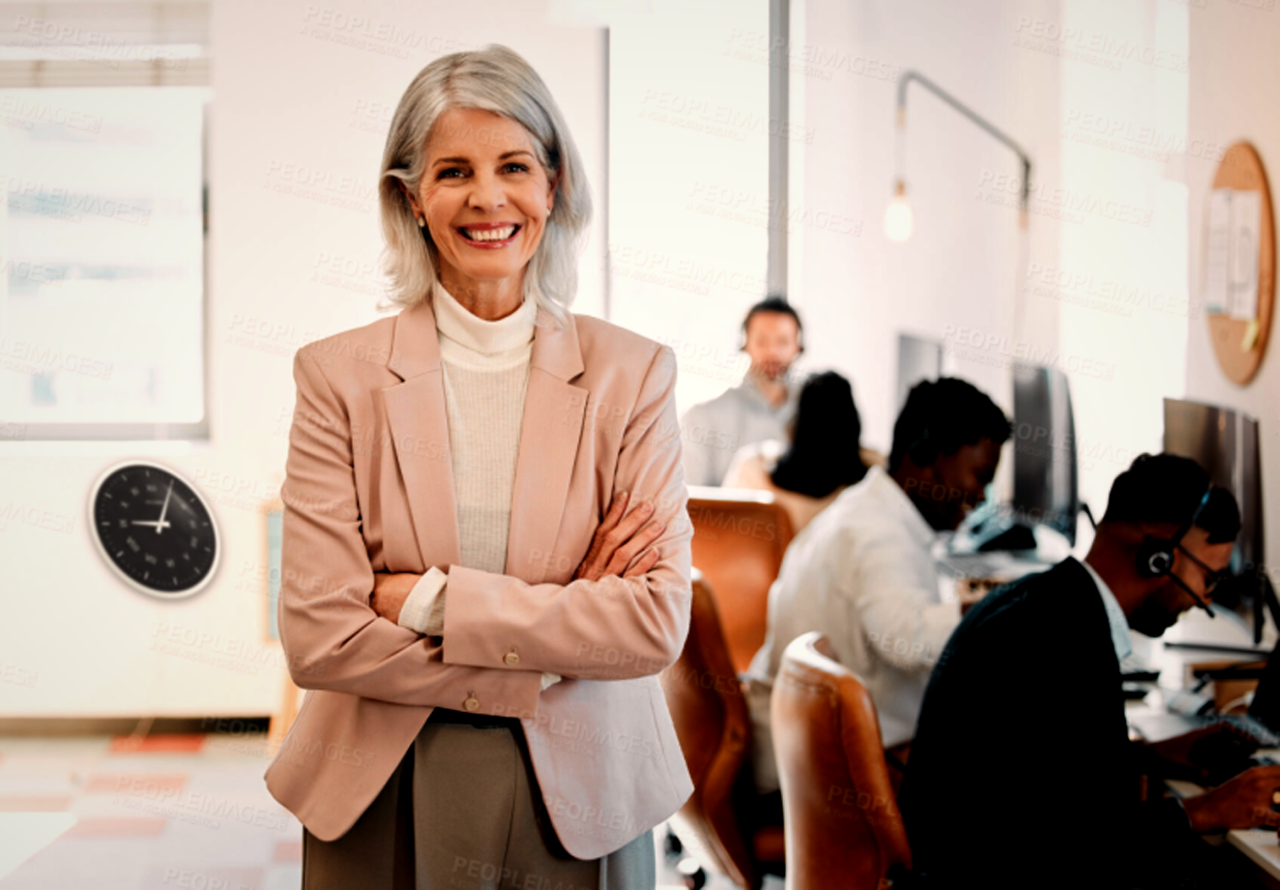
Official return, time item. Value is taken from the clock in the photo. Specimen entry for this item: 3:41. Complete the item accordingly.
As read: 9:05
